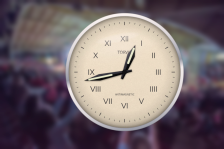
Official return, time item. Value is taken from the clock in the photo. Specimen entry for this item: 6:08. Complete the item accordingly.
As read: 12:43
